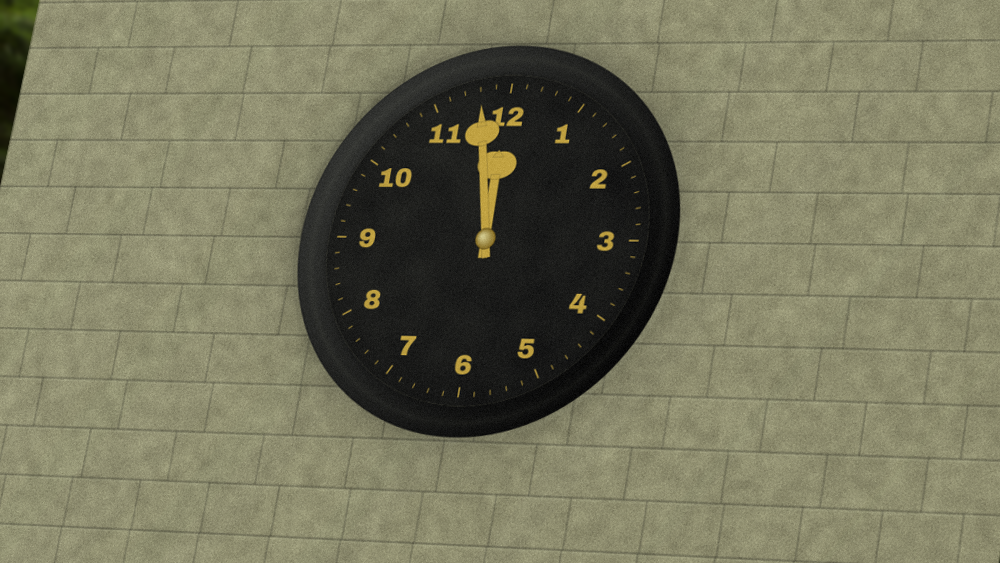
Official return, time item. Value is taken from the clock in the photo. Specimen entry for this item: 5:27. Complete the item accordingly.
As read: 11:58
